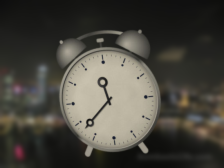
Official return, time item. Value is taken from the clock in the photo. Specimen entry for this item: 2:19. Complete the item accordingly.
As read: 11:38
